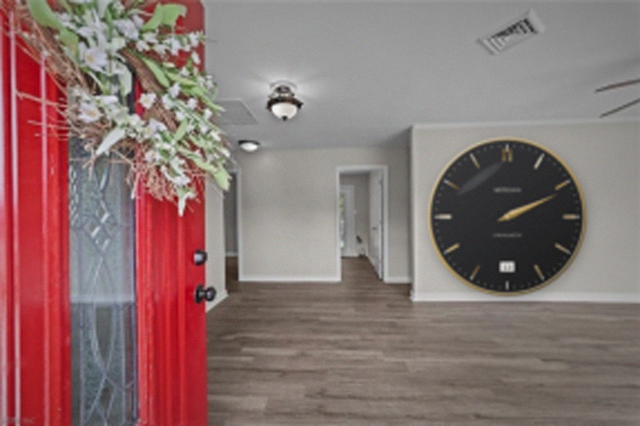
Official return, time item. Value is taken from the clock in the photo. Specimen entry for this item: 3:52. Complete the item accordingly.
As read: 2:11
